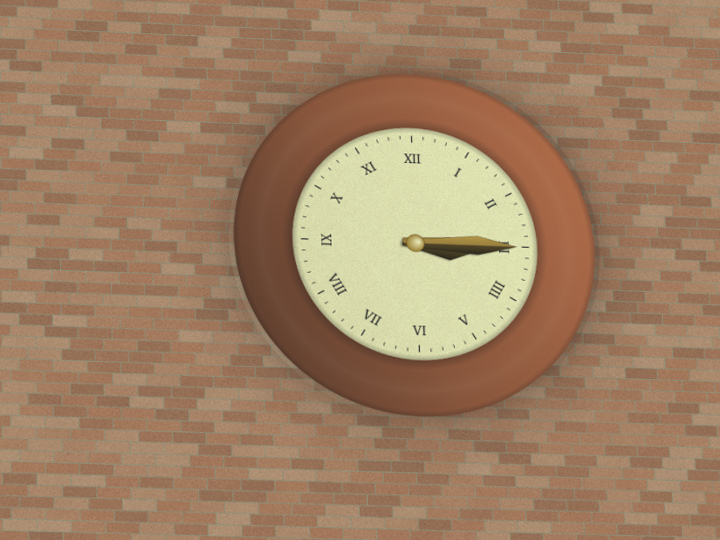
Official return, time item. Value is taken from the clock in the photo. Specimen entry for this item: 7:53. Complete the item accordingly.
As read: 3:15
